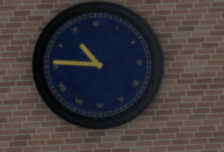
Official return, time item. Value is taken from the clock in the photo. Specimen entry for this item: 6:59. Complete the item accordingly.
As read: 10:46
